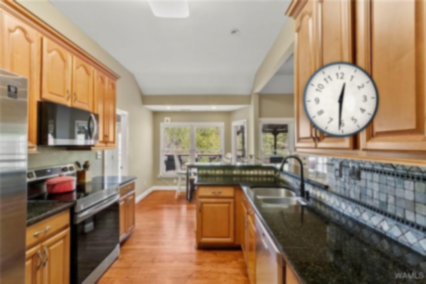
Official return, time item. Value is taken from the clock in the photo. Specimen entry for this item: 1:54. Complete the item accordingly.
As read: 12:31
